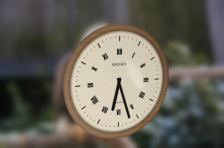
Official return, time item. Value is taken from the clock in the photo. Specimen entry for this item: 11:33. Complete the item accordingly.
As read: 6:27
